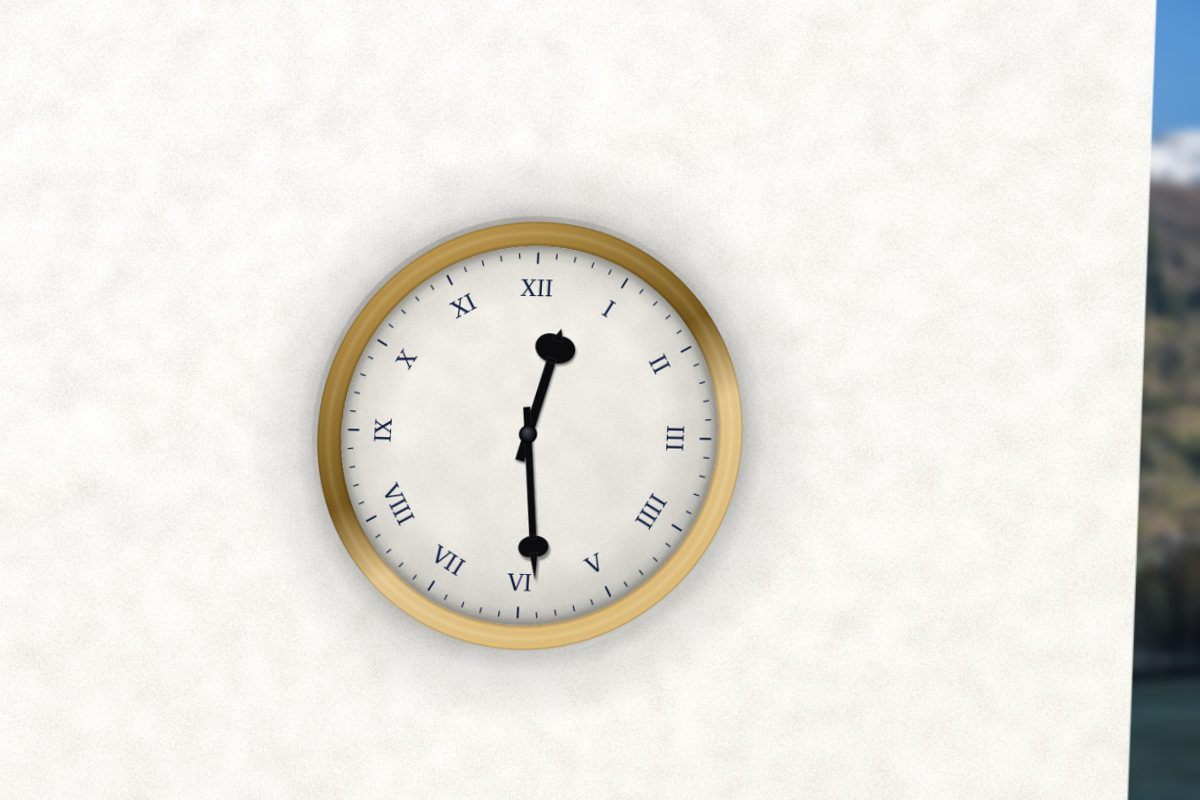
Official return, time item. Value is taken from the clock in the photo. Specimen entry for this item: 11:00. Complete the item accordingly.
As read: 12:29
